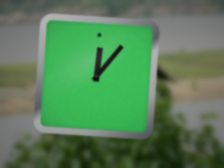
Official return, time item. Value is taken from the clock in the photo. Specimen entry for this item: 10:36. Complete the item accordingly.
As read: 12:06
